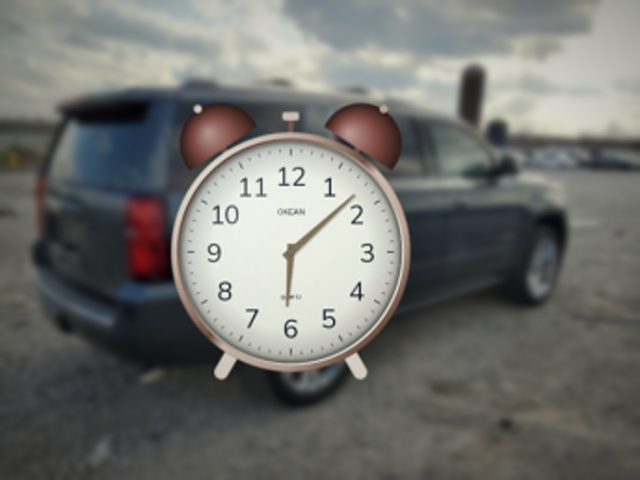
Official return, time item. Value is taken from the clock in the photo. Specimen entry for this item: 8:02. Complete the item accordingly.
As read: 6:08
